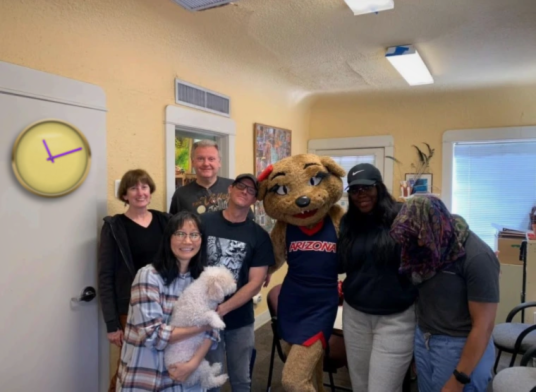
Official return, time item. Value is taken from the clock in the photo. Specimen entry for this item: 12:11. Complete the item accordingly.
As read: 11:12
